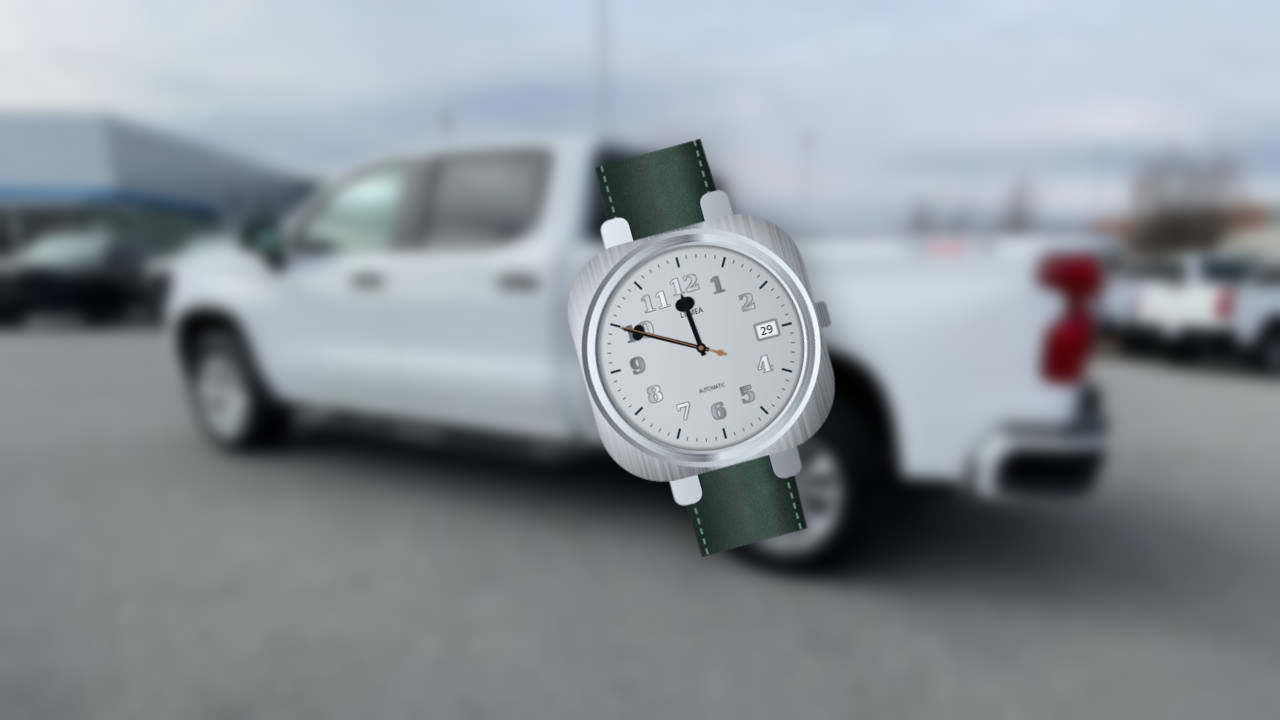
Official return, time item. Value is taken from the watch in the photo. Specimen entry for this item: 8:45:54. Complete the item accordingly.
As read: 11:49:50
